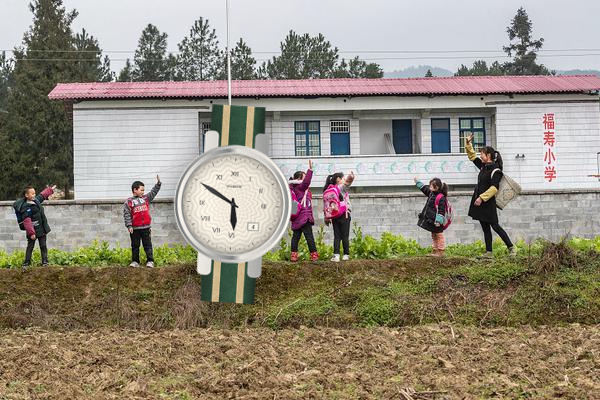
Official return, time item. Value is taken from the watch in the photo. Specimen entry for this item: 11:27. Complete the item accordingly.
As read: 5:50
